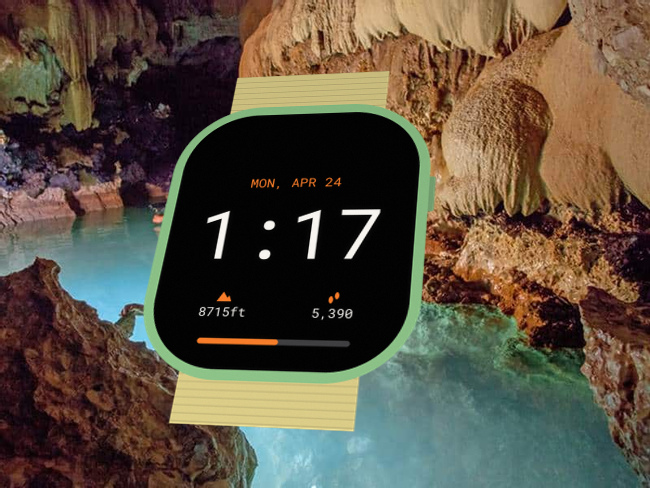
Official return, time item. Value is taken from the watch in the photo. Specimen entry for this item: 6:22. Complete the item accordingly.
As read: 1:17
